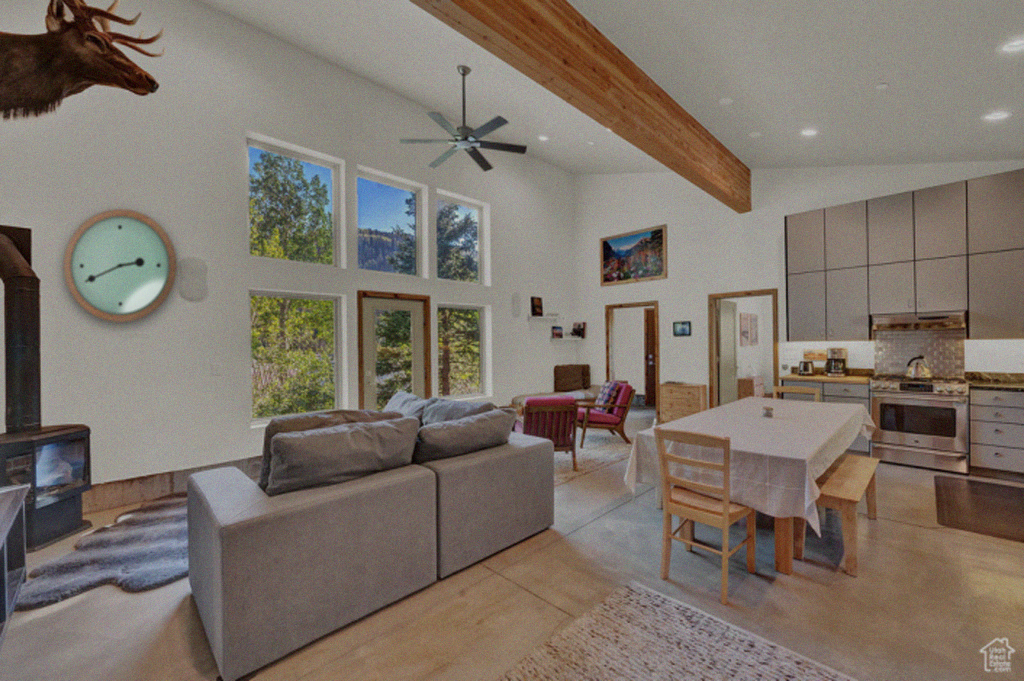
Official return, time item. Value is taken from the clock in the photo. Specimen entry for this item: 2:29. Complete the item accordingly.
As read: 2:41
